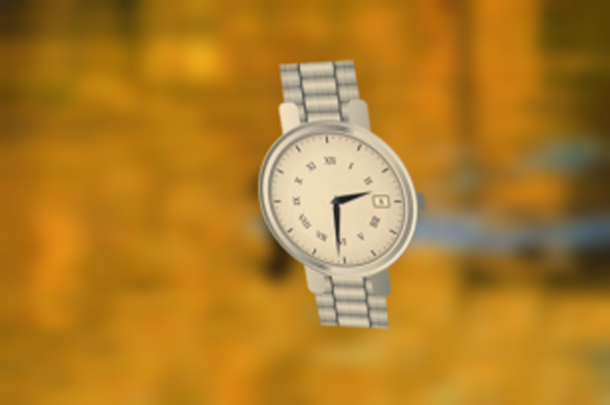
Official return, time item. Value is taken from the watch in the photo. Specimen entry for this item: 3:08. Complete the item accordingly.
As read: 2:31
